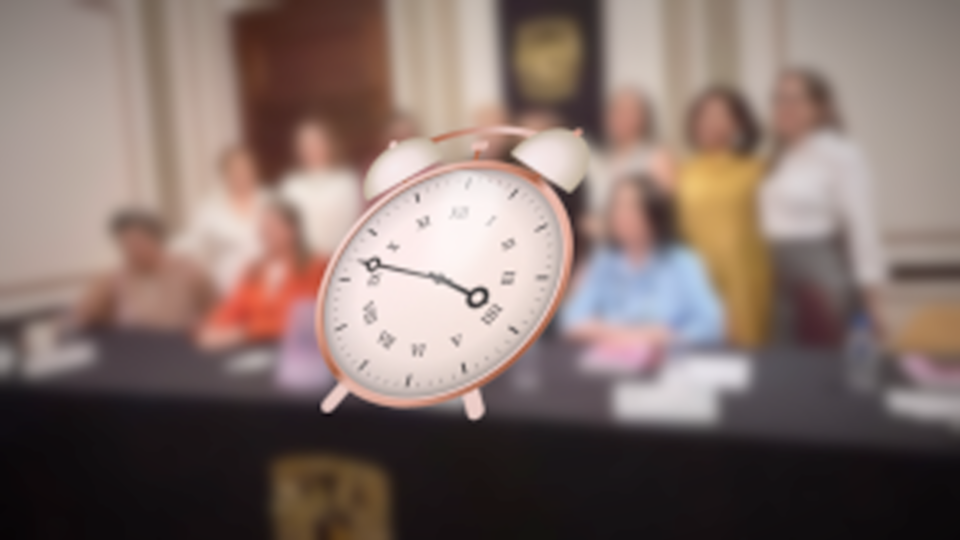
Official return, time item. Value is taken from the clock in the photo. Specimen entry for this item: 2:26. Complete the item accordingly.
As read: 3:47
